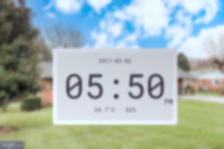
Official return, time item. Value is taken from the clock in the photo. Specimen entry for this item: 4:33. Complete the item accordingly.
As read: 5:50
